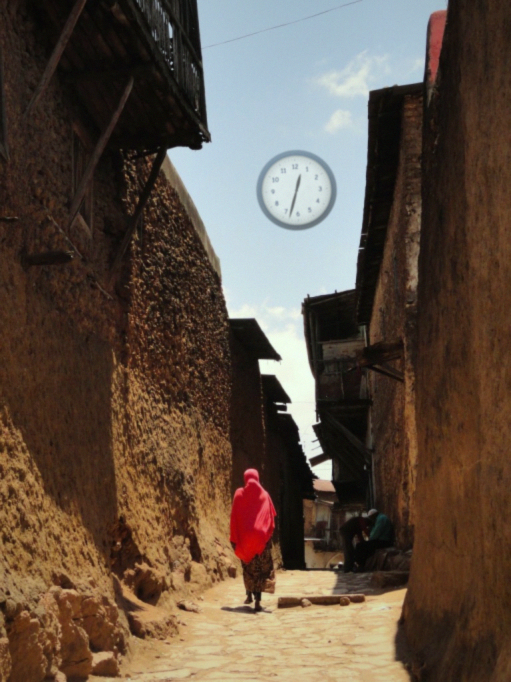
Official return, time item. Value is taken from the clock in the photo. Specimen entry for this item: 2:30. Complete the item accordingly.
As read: 12:33
